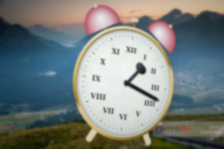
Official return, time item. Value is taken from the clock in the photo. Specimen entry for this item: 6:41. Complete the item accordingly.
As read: 1:18
